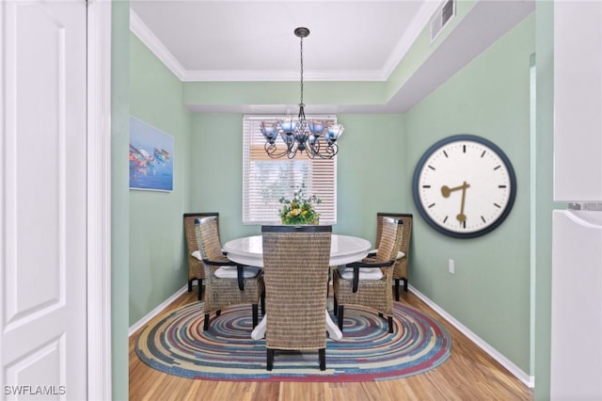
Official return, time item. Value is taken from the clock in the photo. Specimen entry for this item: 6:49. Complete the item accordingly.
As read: 8:31
